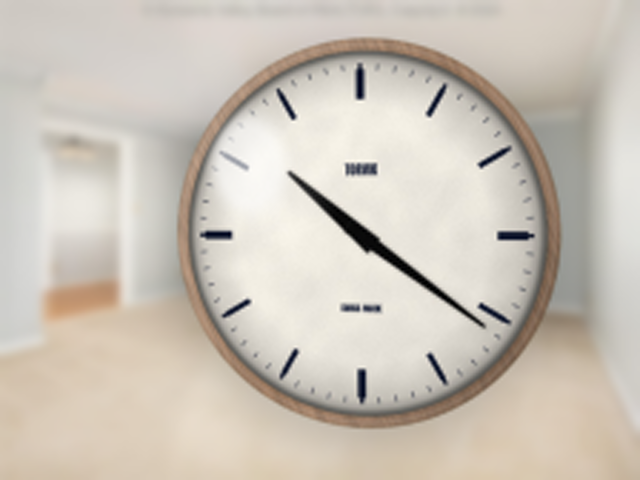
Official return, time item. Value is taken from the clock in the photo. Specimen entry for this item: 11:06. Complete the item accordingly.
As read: 10:21
